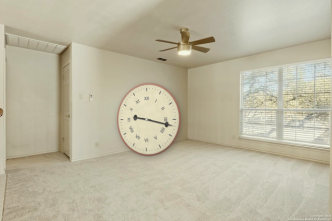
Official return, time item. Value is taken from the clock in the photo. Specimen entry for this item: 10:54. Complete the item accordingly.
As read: 9:17
